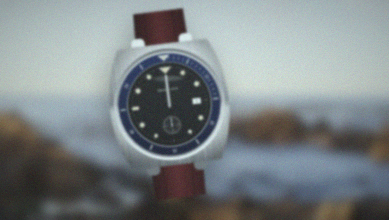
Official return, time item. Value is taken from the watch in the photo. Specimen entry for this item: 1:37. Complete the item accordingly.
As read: 12:00
